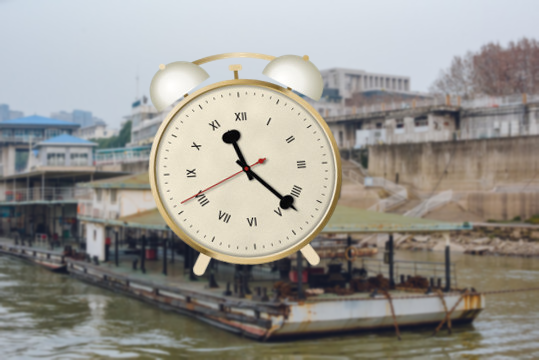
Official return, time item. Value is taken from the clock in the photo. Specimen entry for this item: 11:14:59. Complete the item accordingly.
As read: 11:22:41
